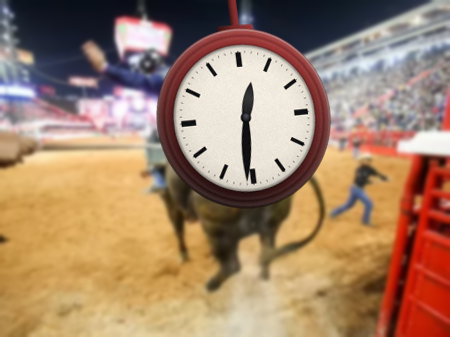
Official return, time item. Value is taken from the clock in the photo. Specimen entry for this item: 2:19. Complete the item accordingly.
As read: 12:31
